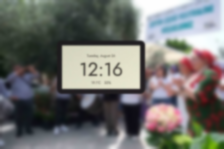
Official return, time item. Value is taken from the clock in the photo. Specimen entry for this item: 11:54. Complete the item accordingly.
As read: 12:16
